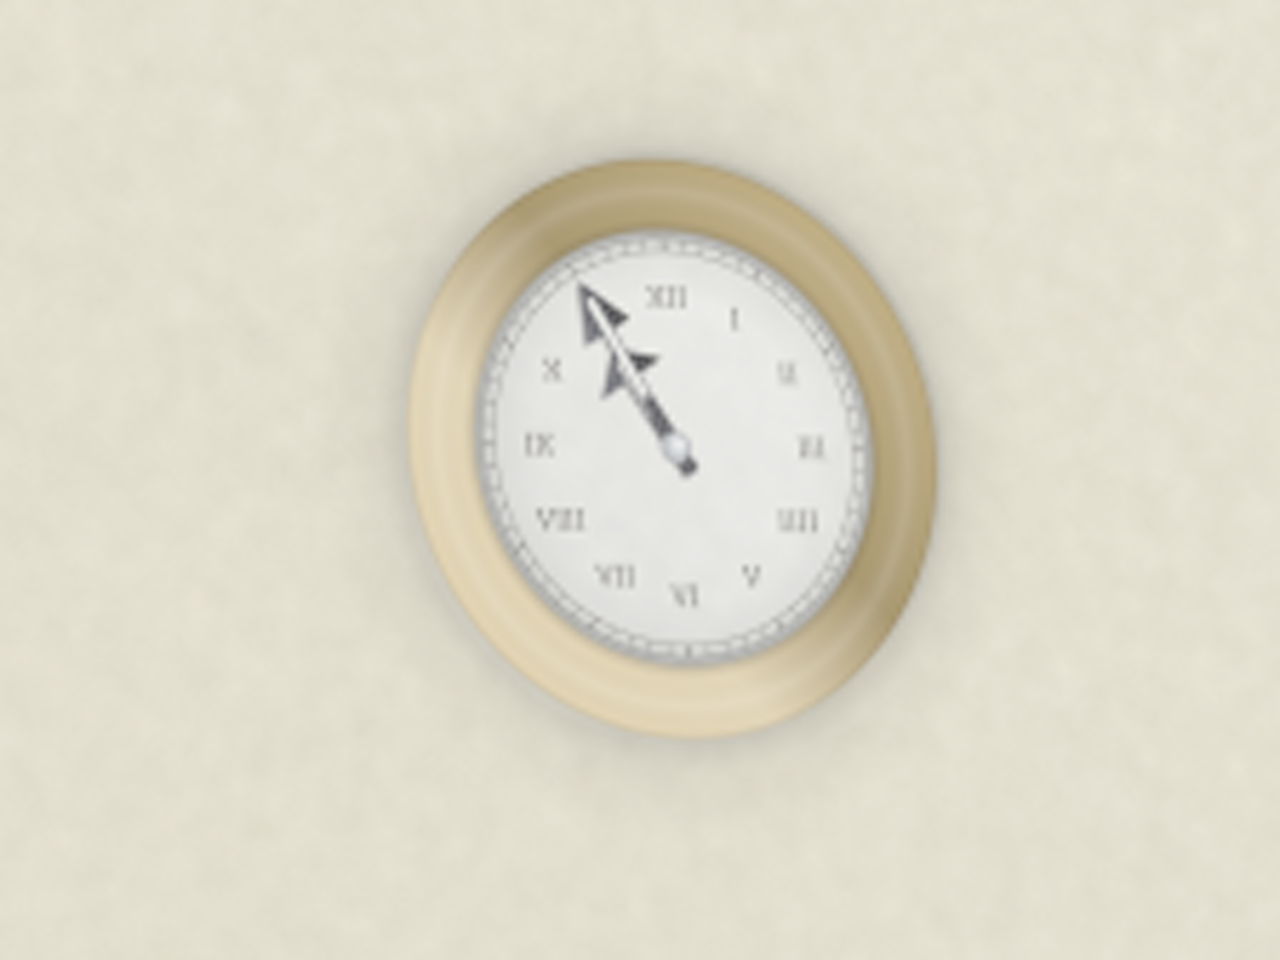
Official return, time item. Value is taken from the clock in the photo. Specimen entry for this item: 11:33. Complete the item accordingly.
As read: 10:55
